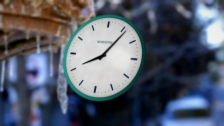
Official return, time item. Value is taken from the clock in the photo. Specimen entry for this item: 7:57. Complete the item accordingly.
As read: 8:06
